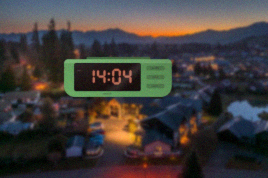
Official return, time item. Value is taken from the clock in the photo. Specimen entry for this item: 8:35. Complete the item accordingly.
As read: 14:04
